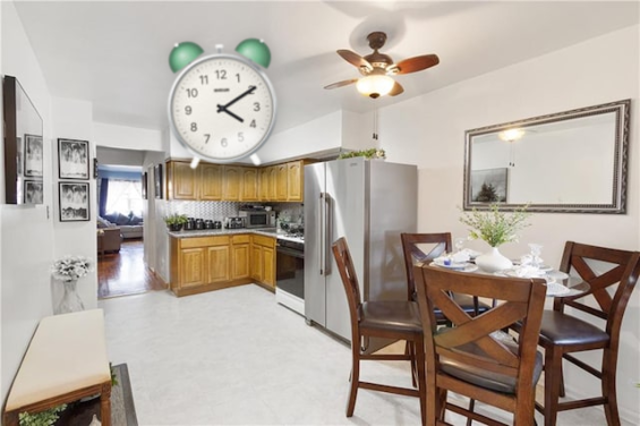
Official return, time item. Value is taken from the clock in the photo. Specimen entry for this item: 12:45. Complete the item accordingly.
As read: 4:10
